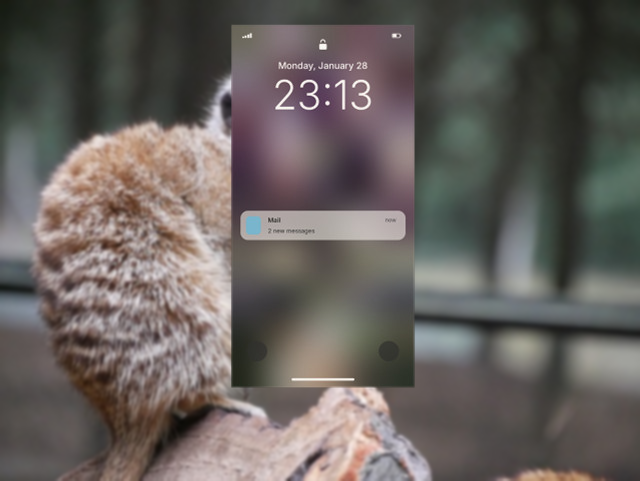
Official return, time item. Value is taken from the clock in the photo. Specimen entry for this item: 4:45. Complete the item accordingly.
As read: 23:13
